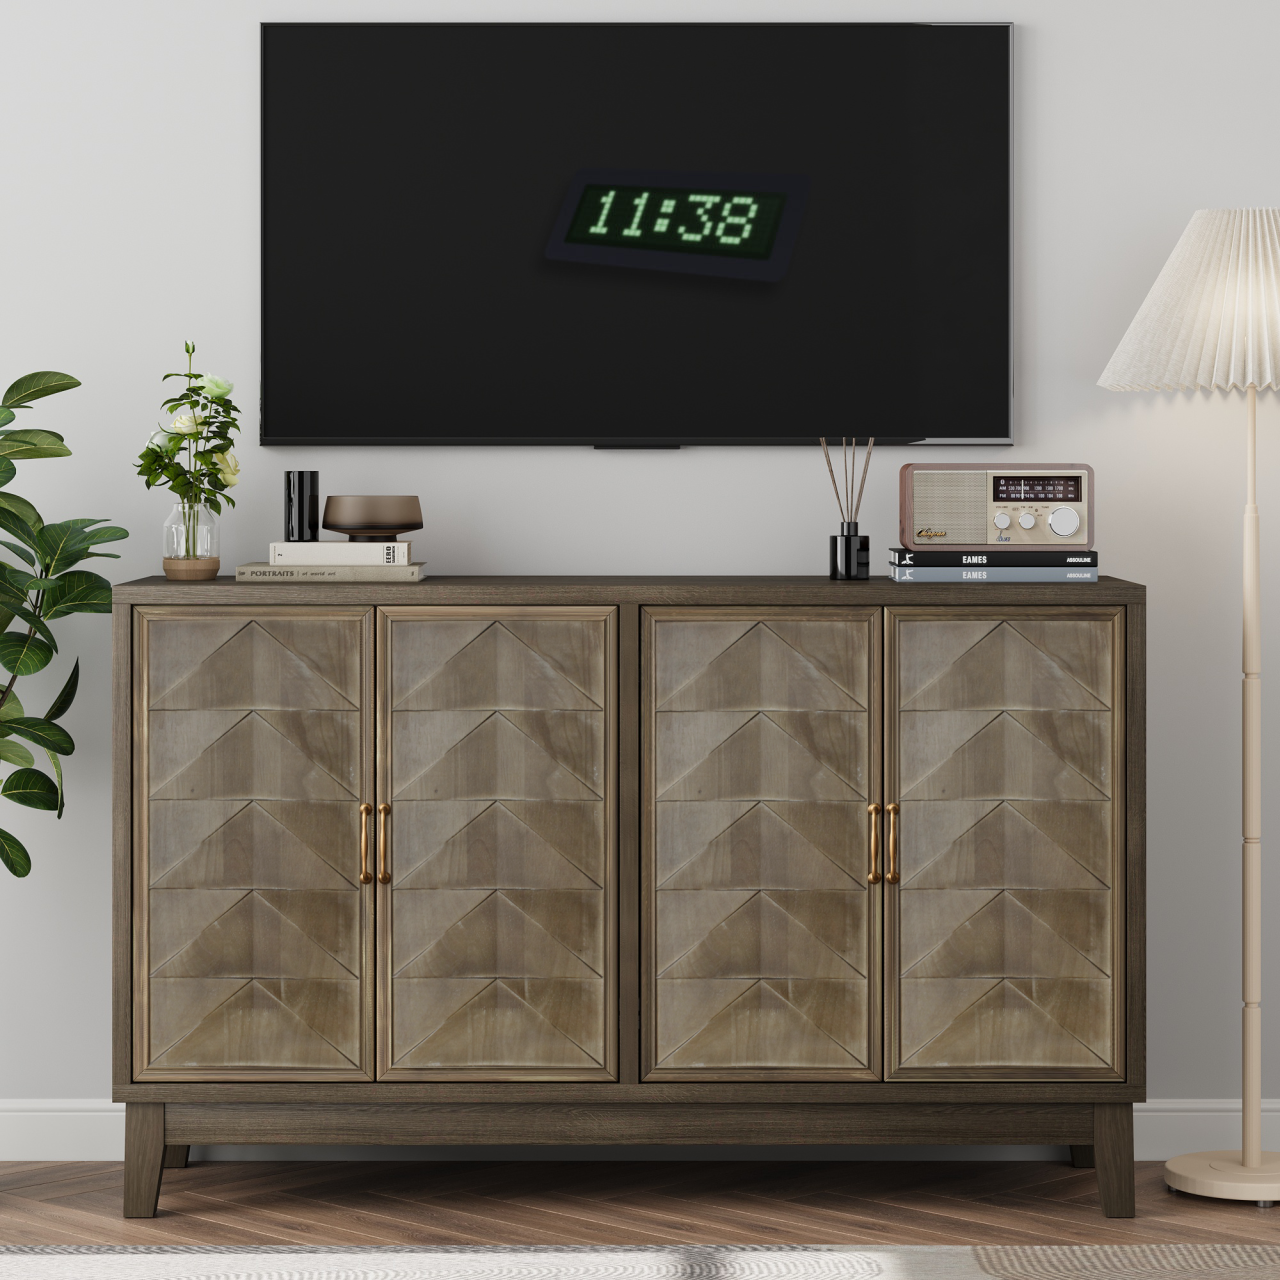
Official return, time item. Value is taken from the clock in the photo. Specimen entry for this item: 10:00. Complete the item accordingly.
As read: 11:38
